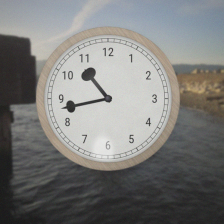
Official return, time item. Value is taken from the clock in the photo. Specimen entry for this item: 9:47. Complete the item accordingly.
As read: 10:43
